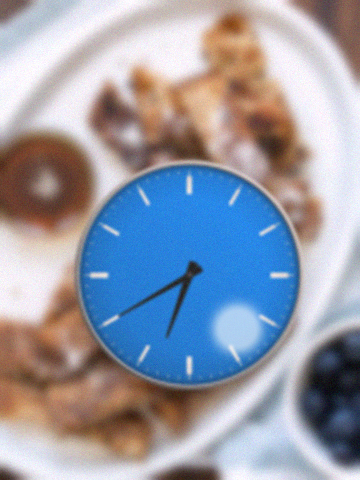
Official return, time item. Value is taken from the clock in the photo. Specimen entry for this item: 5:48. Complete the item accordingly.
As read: 6:40
